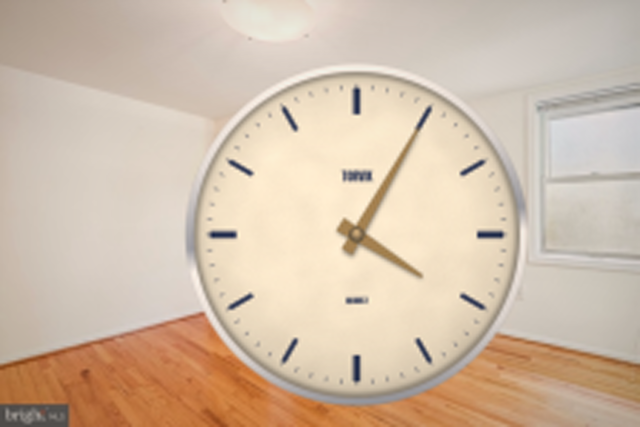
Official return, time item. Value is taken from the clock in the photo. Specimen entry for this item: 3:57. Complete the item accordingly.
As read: 4:05
